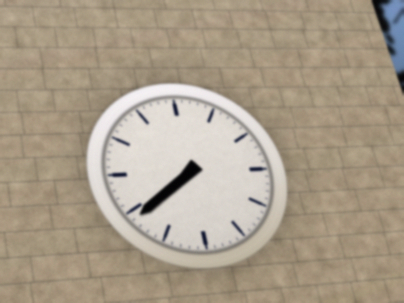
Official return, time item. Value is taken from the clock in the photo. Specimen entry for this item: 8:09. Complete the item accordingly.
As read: 7:39
